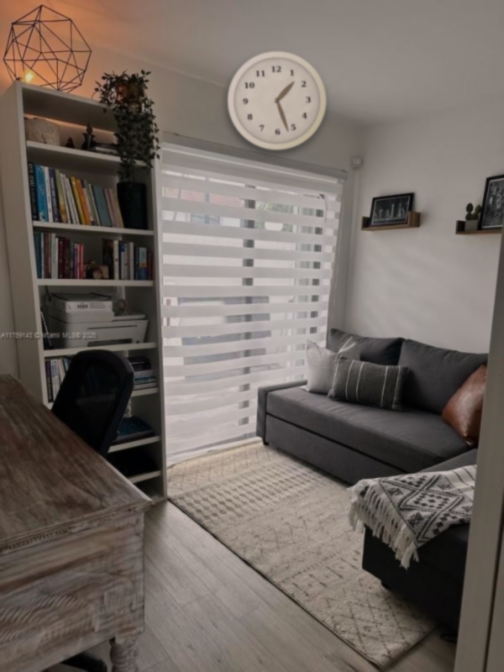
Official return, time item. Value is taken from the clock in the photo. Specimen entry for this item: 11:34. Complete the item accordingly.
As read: 1:27
